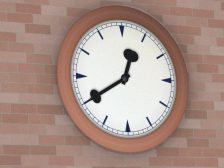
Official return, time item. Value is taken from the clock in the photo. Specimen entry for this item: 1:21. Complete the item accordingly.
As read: 12:40
